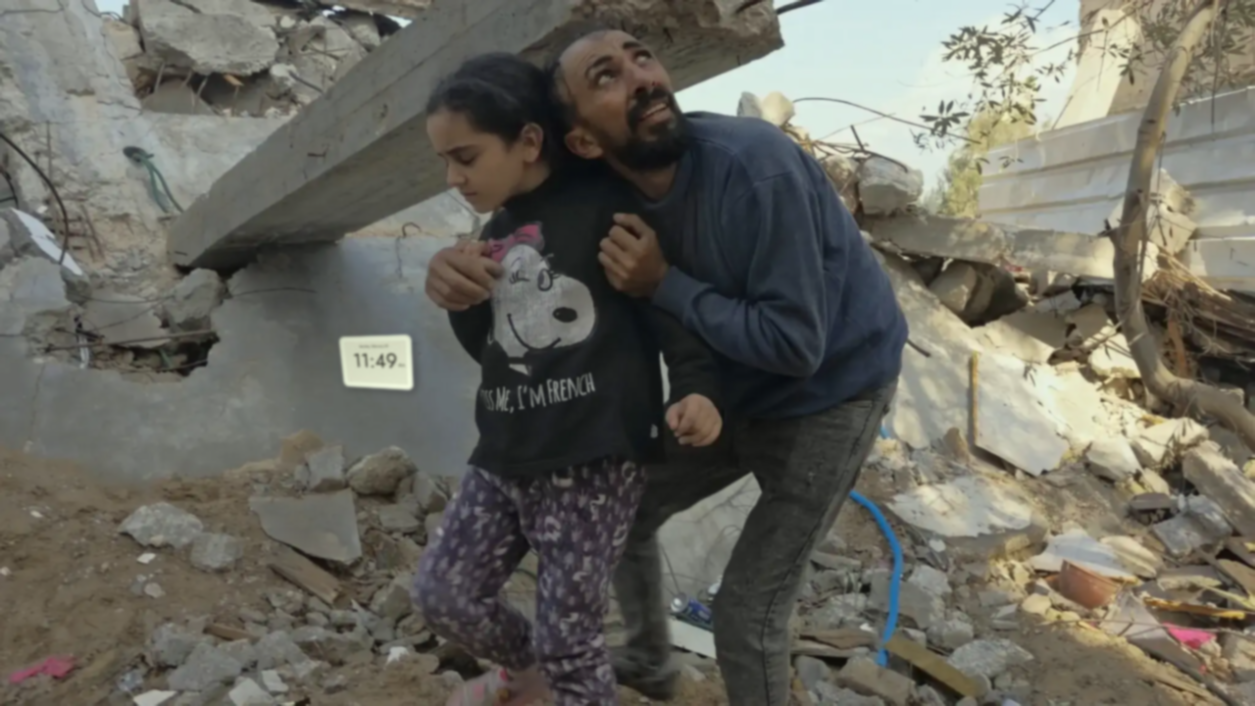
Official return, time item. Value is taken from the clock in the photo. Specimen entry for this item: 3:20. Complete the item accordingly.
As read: 11:49
